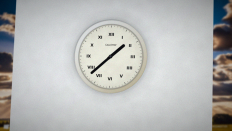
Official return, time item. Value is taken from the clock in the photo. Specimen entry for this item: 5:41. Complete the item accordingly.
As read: 1:38
